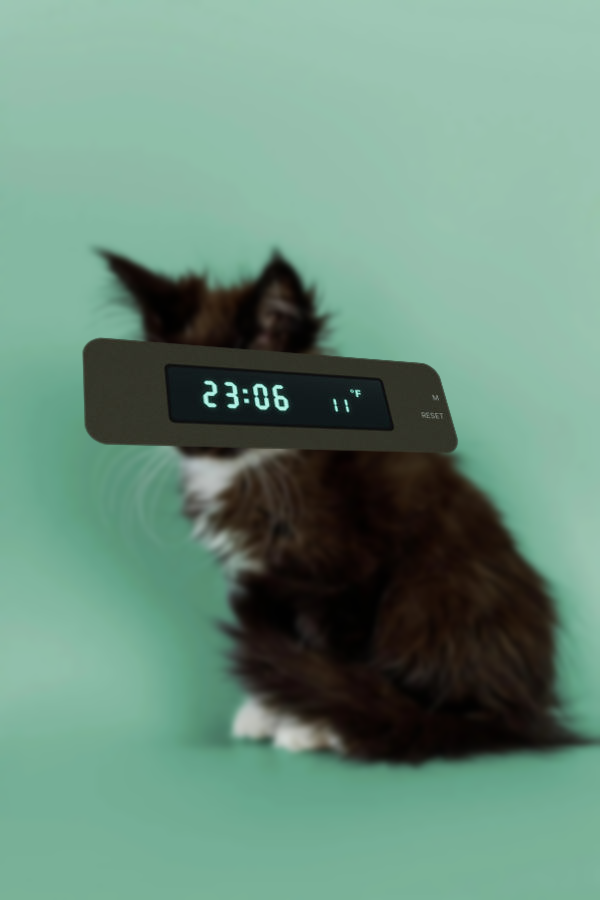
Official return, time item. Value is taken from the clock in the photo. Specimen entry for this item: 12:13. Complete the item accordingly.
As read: 23:06
